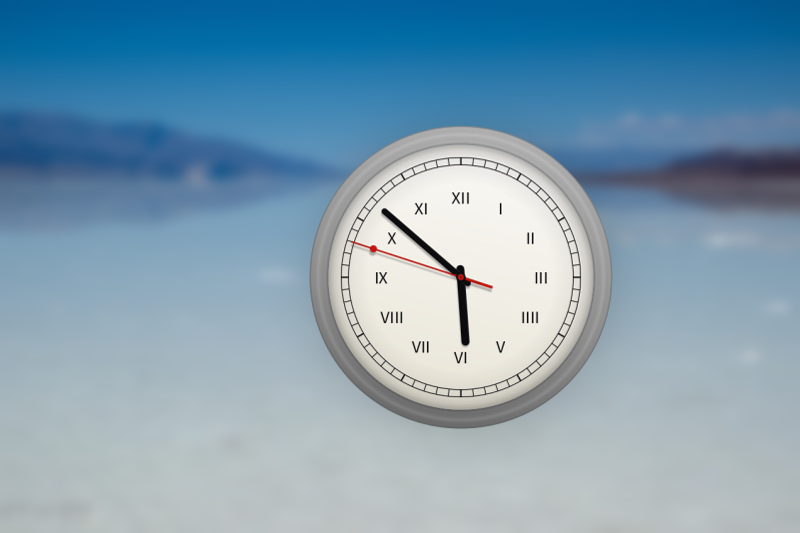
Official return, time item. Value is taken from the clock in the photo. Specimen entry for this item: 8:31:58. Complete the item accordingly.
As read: 5:51:48
